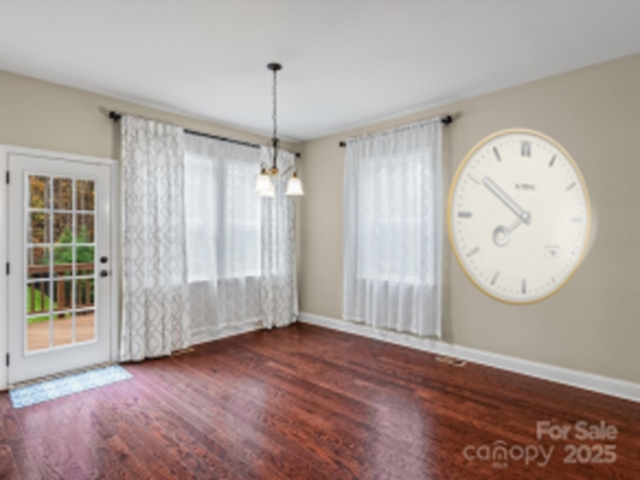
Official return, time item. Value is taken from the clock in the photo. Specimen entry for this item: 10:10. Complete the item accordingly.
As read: 7:51
